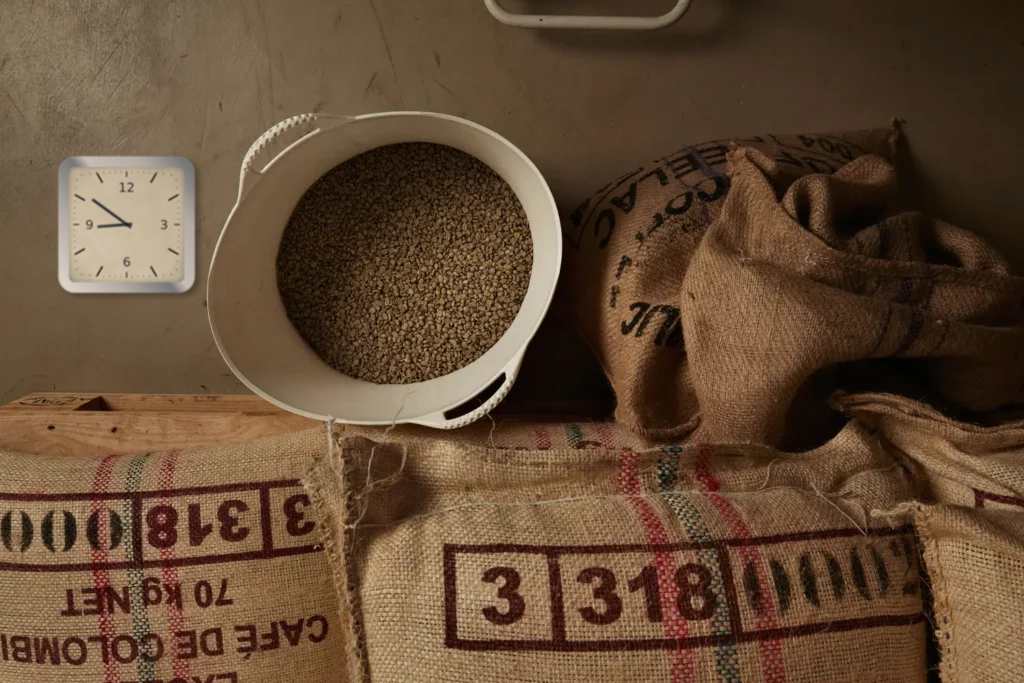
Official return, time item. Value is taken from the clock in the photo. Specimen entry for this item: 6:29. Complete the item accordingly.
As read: 8:51
